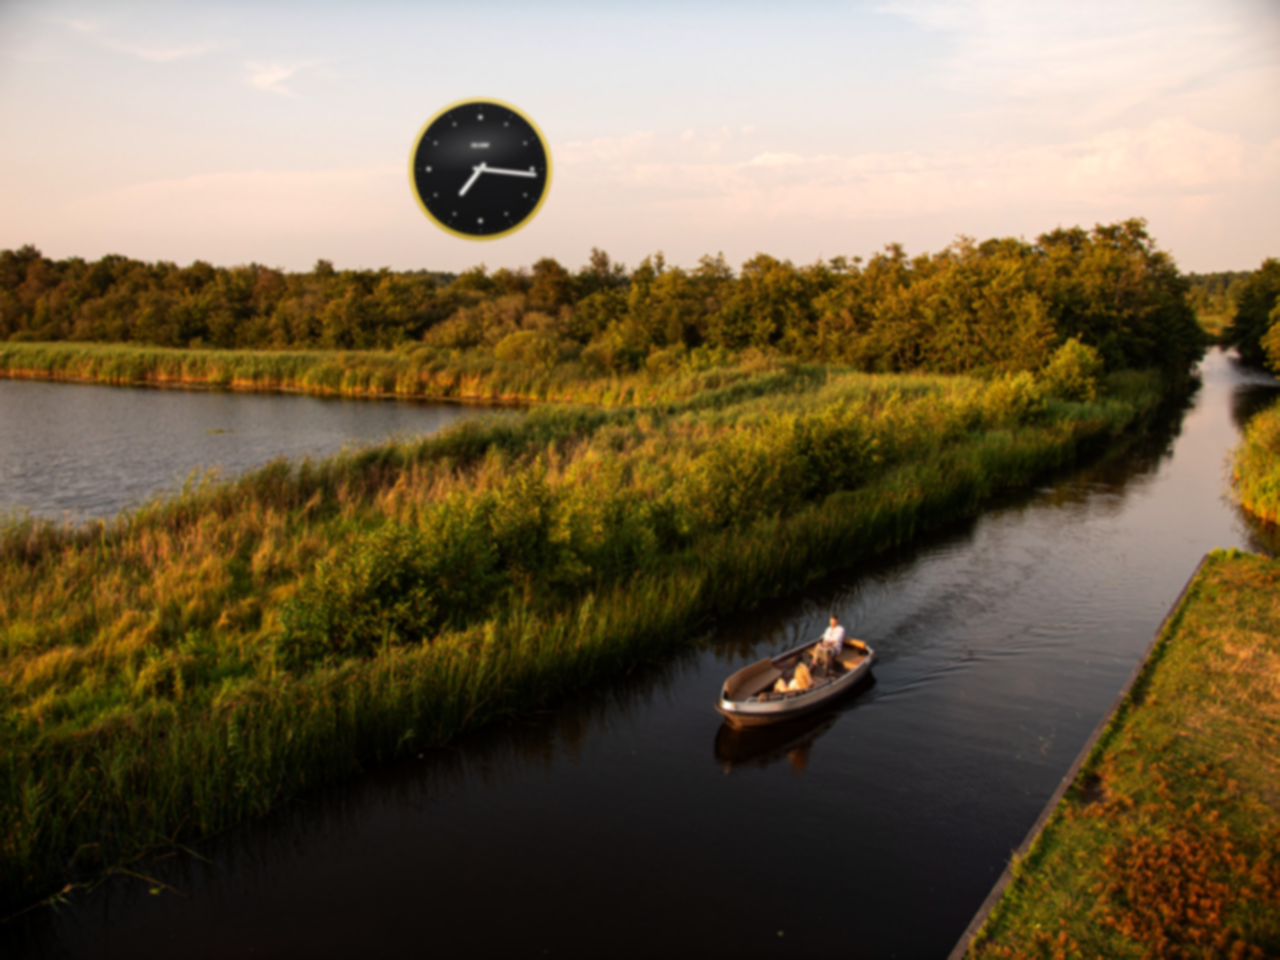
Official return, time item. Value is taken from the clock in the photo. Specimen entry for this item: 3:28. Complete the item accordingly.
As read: 7:16
